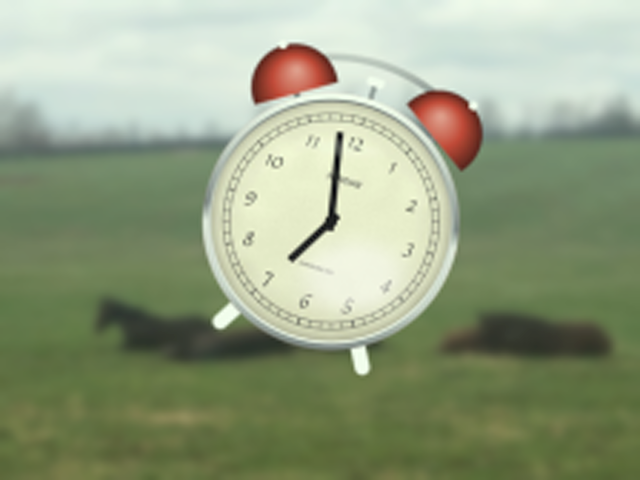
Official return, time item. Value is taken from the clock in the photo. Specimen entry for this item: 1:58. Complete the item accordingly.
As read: 6:58
